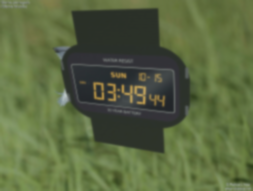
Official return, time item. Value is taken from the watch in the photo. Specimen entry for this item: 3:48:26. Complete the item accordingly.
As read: 3:49:44
